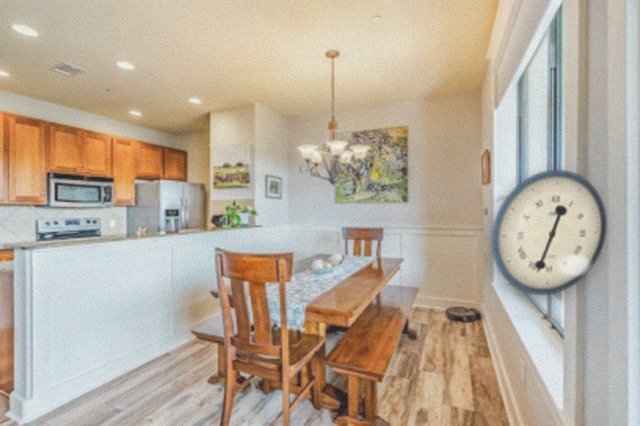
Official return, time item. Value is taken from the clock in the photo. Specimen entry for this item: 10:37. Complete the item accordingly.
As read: 12:33
